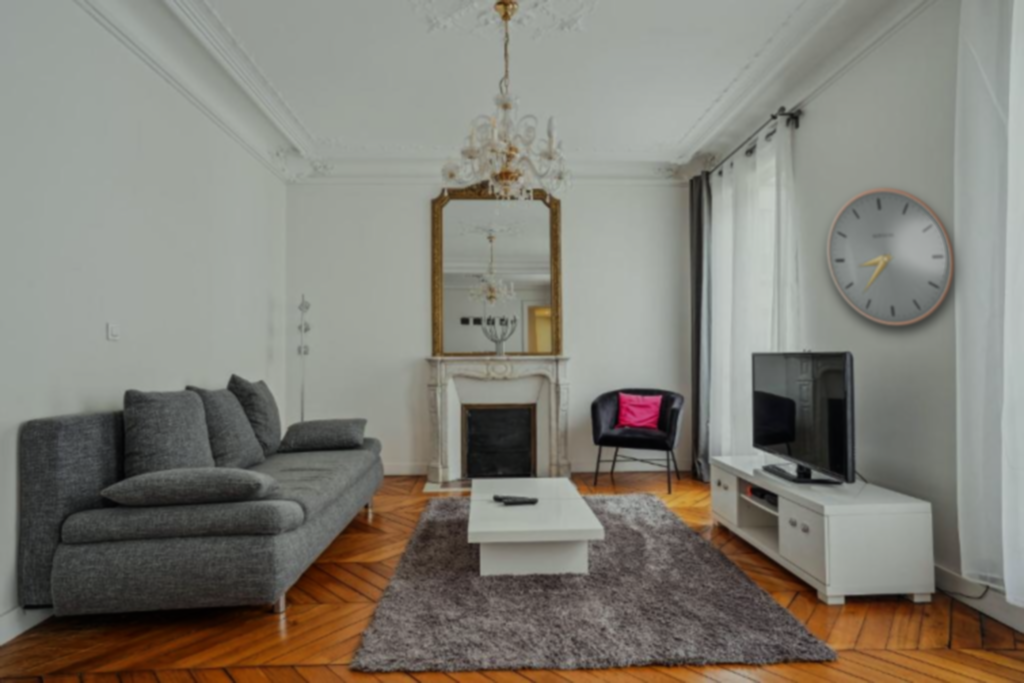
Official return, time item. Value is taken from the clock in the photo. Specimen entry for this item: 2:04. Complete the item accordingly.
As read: 8:37
